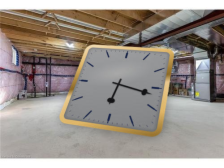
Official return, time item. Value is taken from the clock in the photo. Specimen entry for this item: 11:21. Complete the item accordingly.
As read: 6:17
